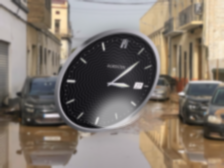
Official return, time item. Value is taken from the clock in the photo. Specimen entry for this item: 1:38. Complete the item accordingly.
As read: 3:07
